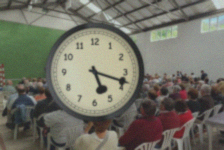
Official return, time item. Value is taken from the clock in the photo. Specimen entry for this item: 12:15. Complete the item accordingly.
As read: 5:18
